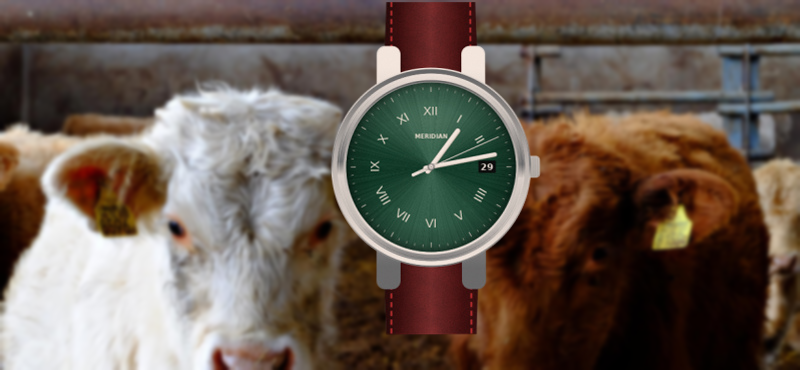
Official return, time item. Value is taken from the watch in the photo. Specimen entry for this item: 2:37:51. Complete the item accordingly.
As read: 1:13:11
